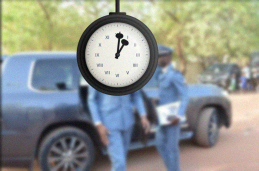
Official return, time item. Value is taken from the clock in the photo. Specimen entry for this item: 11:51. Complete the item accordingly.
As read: 1:01
